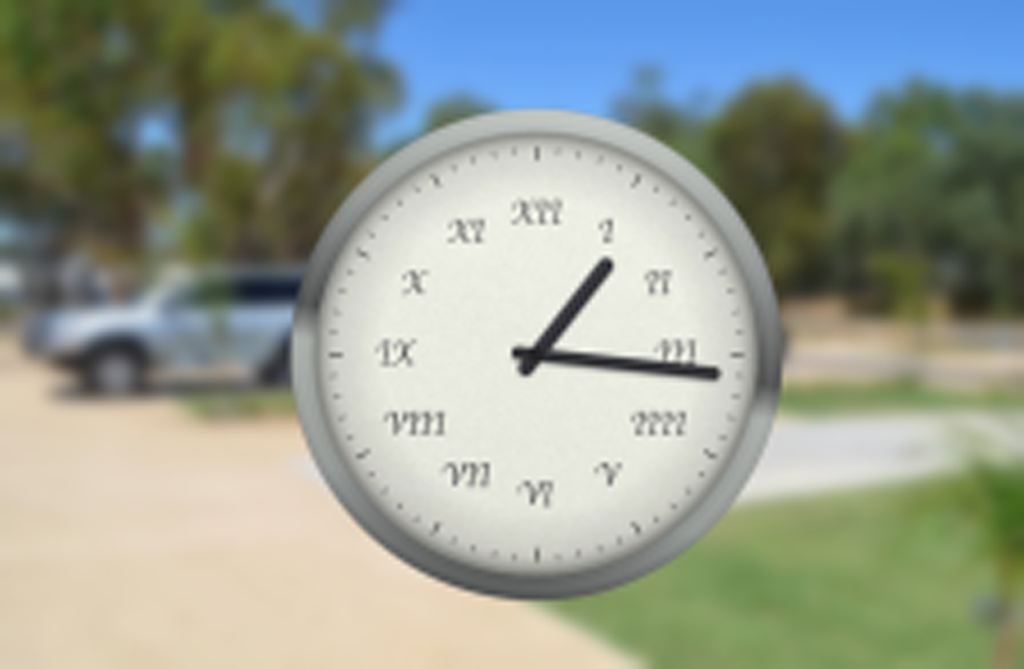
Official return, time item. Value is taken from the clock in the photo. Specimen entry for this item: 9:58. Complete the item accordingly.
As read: 1:16
